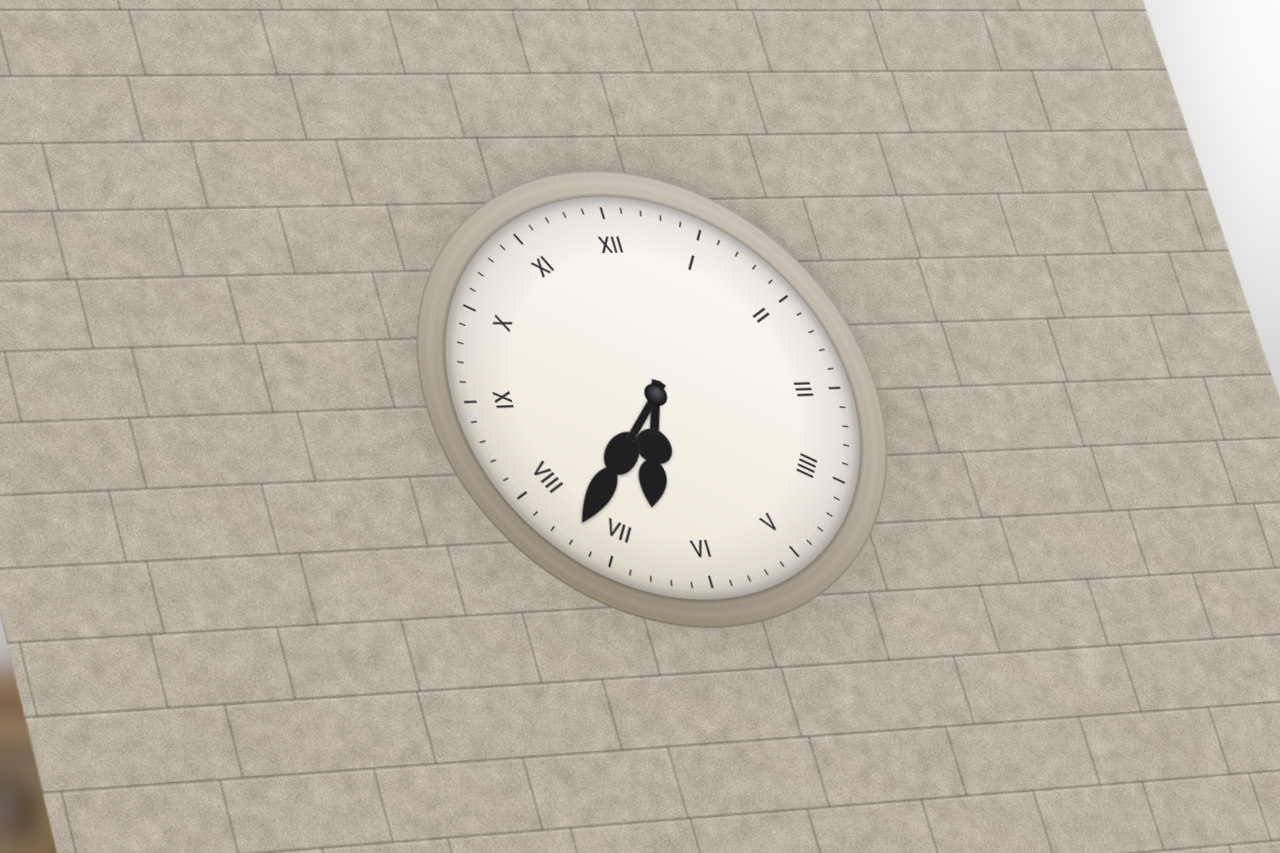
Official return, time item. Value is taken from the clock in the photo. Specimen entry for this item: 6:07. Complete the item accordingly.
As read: 6:37
